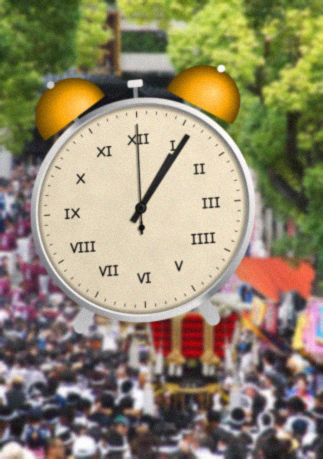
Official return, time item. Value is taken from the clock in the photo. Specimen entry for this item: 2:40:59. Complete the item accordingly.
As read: 1:06:00
